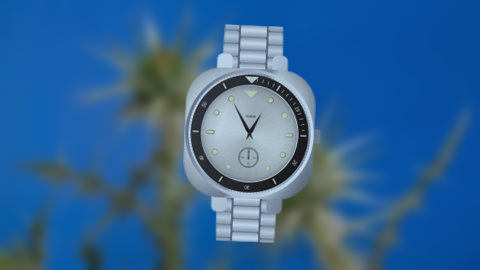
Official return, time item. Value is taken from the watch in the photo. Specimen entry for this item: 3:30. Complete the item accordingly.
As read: 12:55
